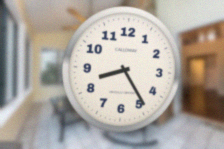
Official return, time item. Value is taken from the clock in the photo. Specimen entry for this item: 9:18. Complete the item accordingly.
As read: 8:24
